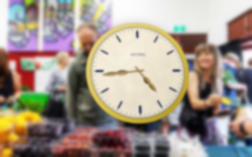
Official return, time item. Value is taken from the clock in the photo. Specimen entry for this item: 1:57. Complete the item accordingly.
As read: 4:44
